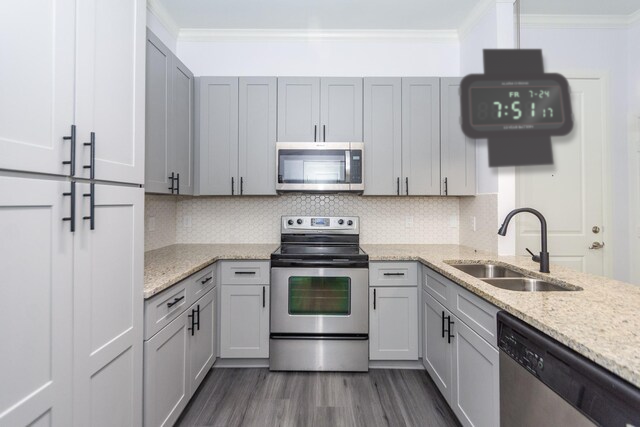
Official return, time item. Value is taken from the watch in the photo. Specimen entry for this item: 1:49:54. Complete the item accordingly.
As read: 7:51:17
